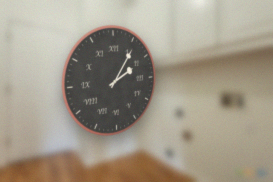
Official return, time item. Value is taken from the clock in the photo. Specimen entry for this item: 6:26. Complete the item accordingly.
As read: 2:06
